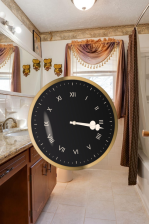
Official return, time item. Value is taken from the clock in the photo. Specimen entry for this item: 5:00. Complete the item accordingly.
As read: 3:17
